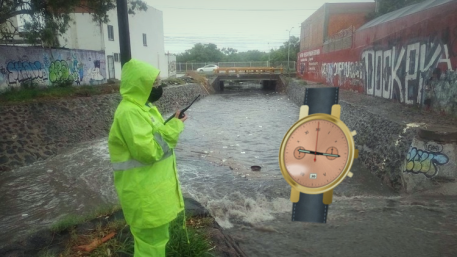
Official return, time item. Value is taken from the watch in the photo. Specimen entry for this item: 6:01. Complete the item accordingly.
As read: 9:16
